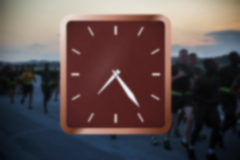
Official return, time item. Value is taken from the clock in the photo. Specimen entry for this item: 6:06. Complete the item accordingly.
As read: 7:24
